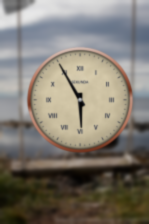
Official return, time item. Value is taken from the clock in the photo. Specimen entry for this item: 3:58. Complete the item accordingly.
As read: 5:55
